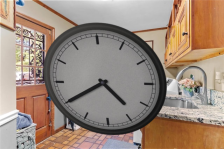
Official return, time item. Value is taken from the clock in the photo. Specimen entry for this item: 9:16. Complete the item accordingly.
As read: 4:40
